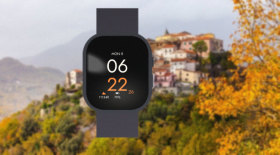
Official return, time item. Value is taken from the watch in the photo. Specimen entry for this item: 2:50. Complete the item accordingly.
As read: 6:22
